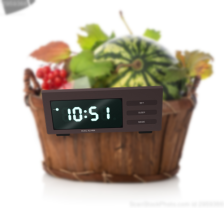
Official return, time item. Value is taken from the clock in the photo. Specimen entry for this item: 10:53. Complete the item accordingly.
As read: 10:51
